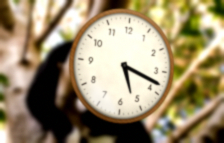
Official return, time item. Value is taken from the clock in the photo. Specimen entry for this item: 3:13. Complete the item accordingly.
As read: 5:18
